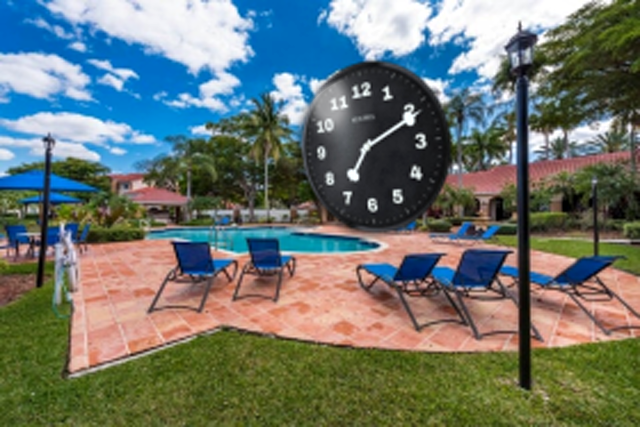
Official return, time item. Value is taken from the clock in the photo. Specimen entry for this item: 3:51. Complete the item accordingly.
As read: 7:11
